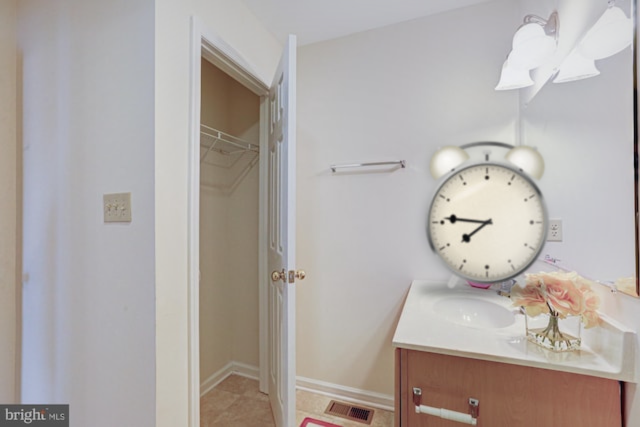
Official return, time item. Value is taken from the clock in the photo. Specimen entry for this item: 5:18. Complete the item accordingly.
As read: 7:46
